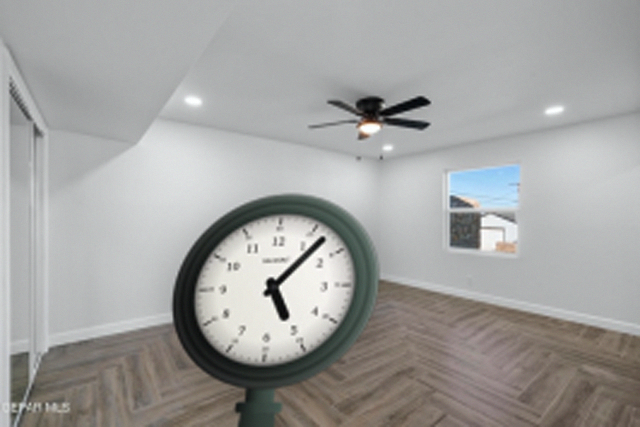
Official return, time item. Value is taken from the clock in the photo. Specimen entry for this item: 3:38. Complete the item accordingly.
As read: 5:07
